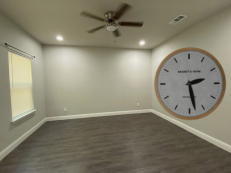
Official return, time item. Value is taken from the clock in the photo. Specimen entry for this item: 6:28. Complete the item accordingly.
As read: 2:28
